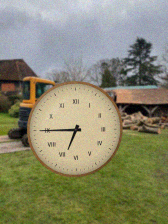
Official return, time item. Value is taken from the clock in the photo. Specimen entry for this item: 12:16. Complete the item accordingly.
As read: 6:45
